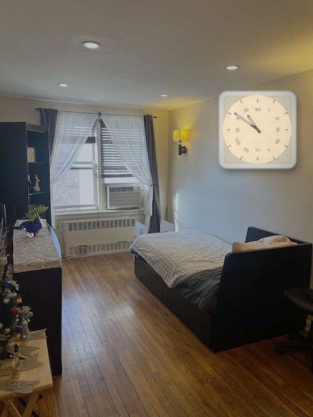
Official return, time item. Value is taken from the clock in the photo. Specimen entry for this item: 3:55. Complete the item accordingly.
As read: 10:51
